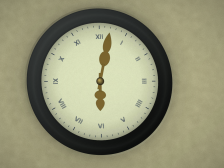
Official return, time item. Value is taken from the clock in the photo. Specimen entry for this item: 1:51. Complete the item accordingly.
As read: 6:02
